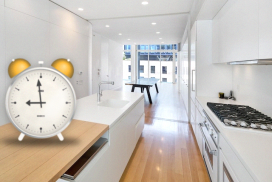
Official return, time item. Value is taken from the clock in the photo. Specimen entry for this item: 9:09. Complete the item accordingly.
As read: 8:59
